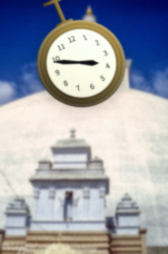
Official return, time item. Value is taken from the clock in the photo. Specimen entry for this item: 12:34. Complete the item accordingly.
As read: 3:49
